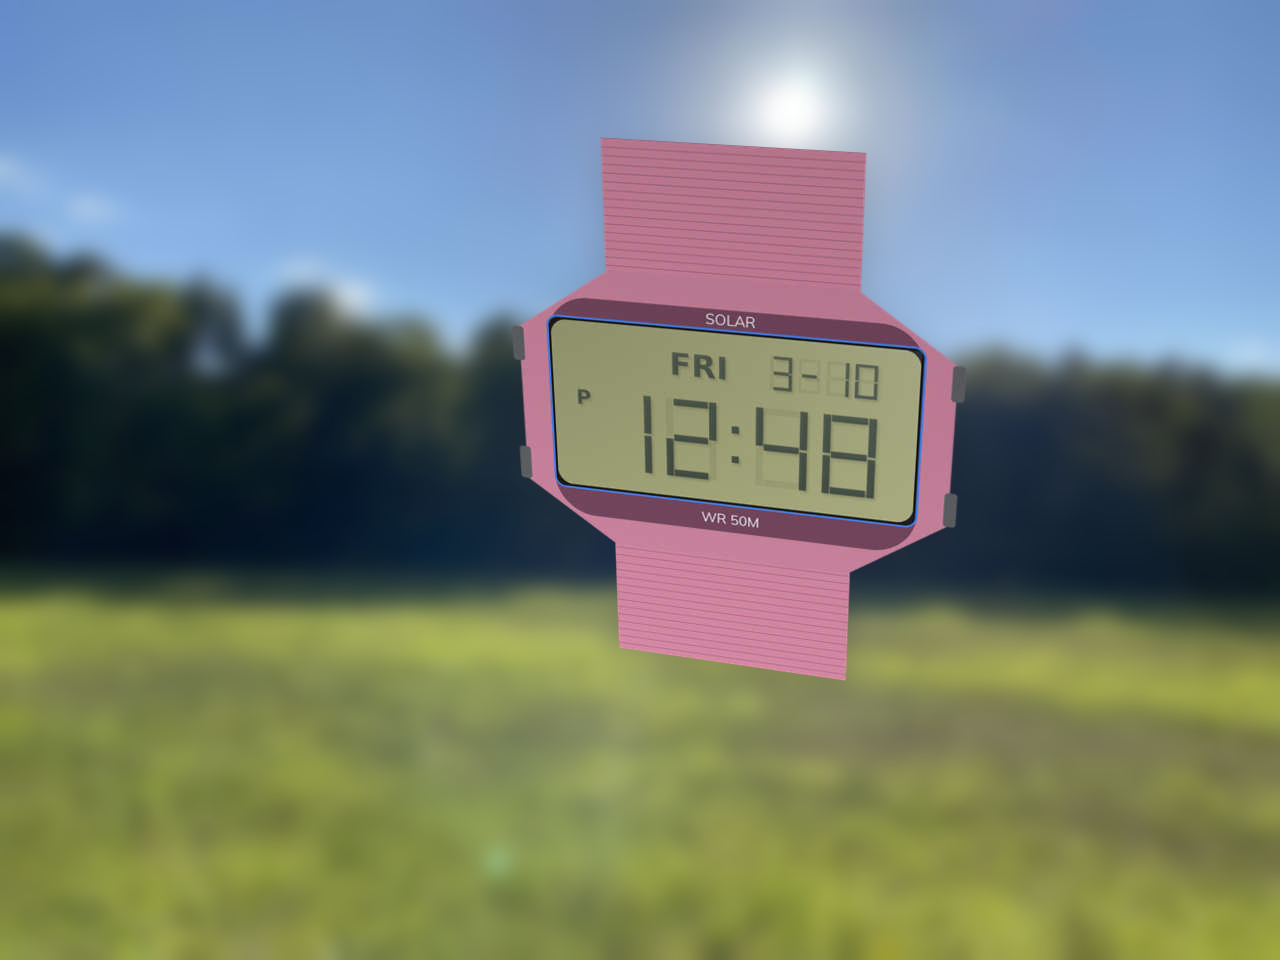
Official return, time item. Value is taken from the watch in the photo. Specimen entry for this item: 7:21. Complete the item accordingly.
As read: 12:48
